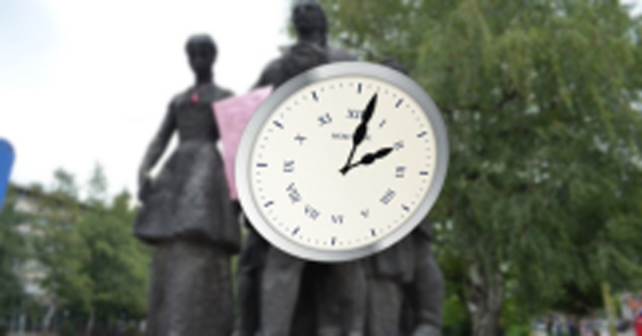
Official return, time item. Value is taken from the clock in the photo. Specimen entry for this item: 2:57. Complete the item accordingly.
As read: 2:02
